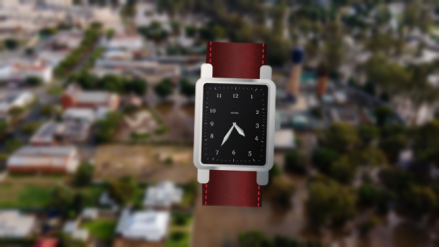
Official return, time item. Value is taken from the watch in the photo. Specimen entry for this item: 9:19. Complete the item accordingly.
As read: 4:35
